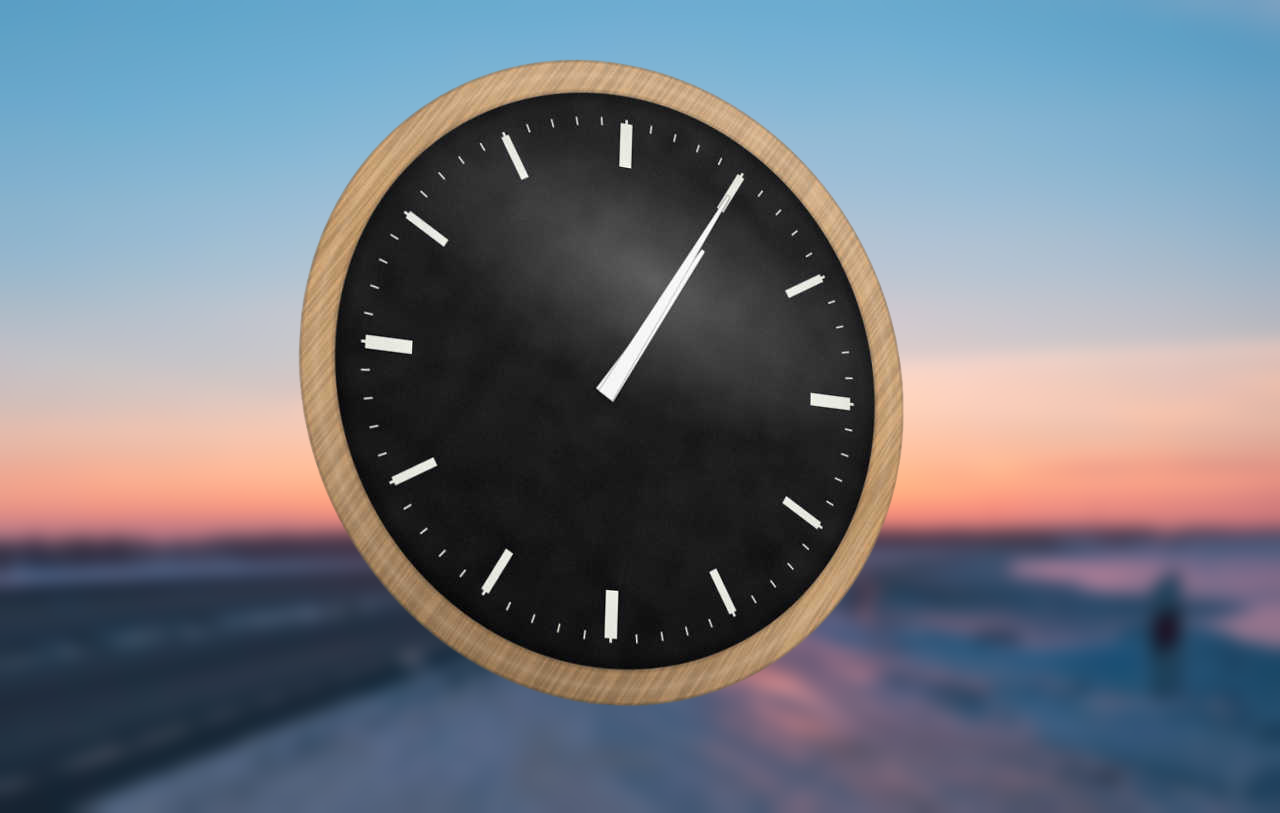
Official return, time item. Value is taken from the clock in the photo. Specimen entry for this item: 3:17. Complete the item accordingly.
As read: 1:05
